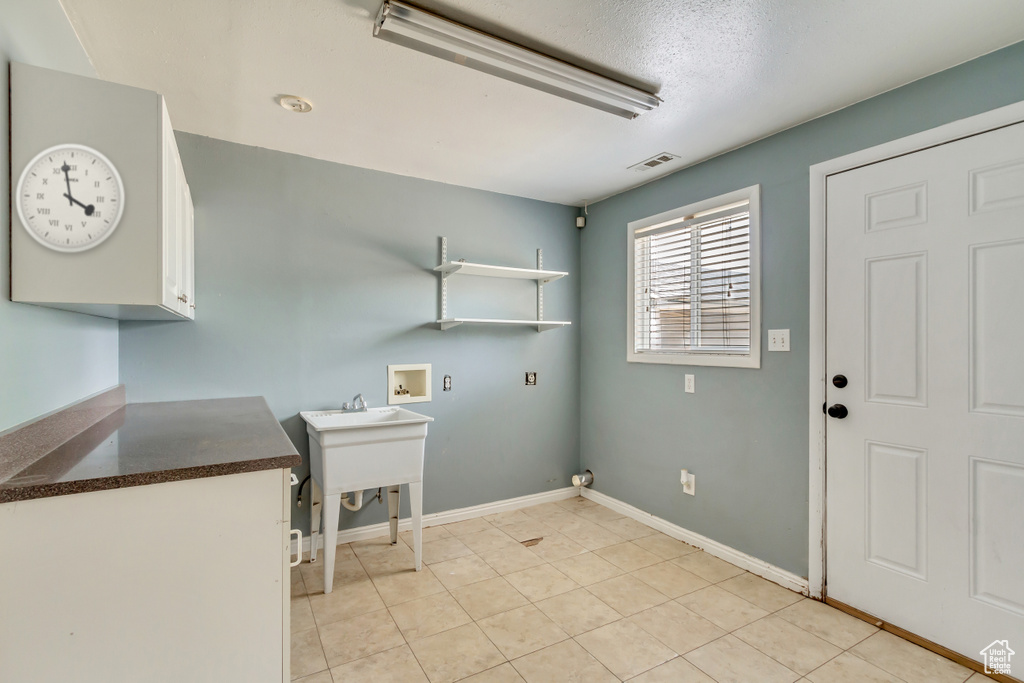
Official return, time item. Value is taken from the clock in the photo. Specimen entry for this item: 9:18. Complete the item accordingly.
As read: 3:58
